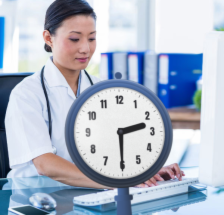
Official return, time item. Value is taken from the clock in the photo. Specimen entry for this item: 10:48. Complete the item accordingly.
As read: 2:30
